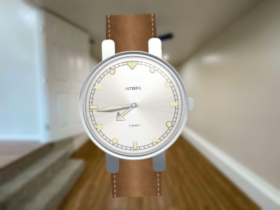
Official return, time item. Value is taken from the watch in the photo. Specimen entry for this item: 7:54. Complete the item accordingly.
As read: 7:44
